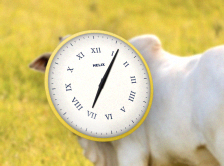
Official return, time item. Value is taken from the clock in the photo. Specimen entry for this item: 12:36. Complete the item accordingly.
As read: 7:06
